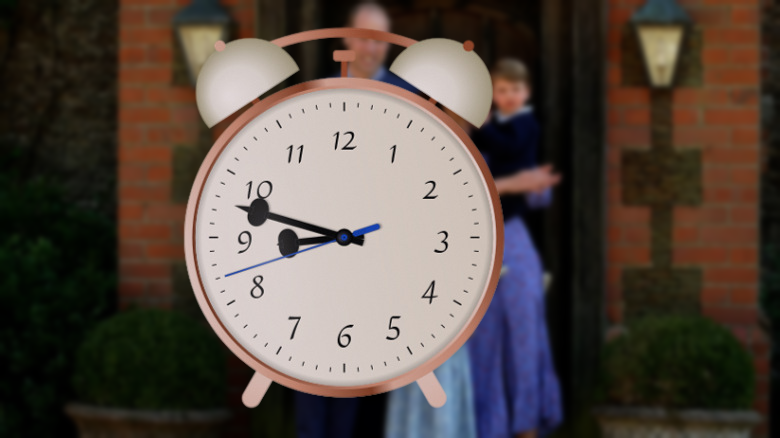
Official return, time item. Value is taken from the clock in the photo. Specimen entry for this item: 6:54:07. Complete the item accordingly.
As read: 8:47:42
